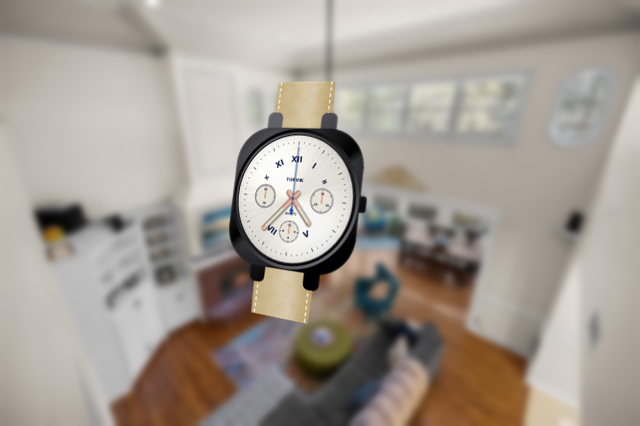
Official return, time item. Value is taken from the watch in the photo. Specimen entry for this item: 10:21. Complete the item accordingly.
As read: 4:37
